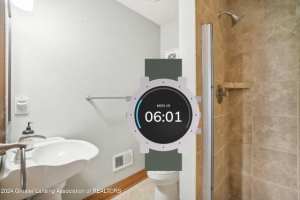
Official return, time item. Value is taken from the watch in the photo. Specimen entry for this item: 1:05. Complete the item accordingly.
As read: 6:01
